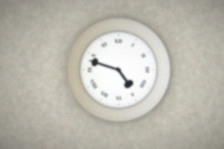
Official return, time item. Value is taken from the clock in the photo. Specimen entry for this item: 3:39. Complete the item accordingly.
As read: 4:48
